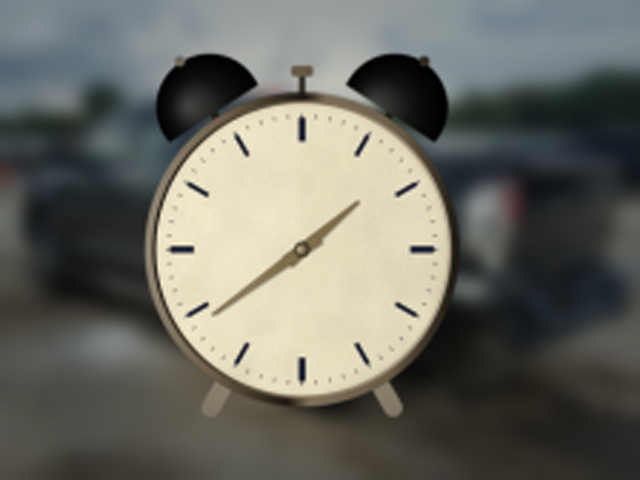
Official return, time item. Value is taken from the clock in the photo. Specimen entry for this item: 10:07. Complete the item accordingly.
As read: 1:39
